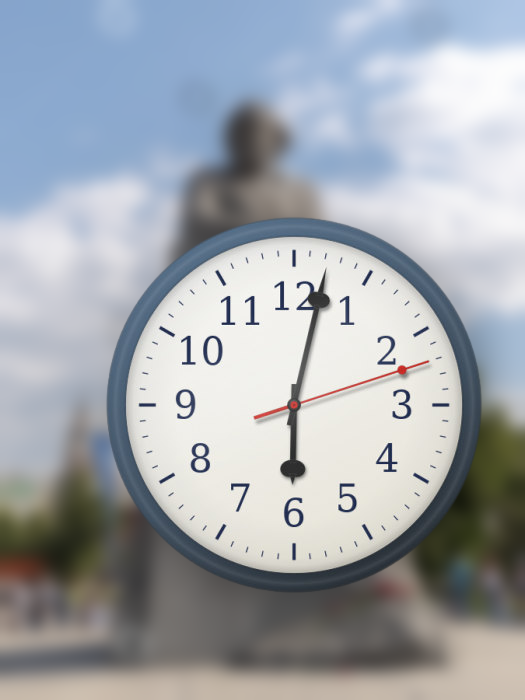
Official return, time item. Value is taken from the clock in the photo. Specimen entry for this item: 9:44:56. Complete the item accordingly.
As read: 6:02:12
